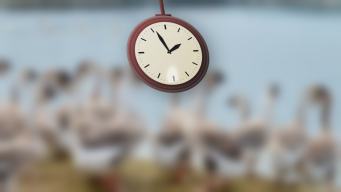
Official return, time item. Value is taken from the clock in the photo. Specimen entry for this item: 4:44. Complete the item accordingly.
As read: 1:56
